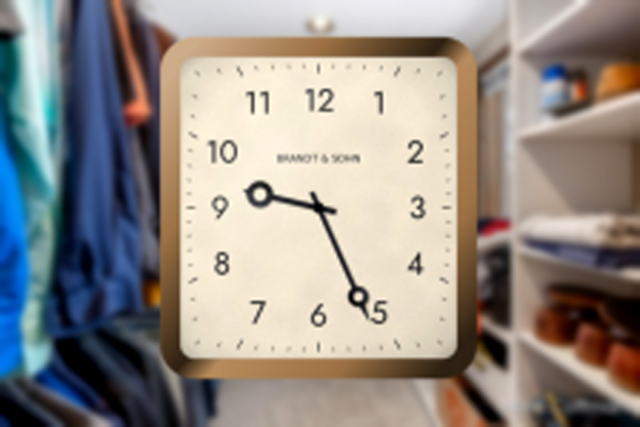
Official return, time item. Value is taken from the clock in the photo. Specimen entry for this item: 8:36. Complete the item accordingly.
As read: 9:26
